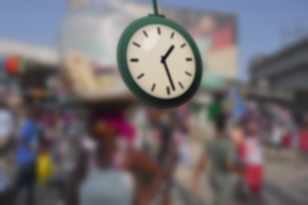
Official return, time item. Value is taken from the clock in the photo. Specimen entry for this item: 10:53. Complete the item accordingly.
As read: 1:28
